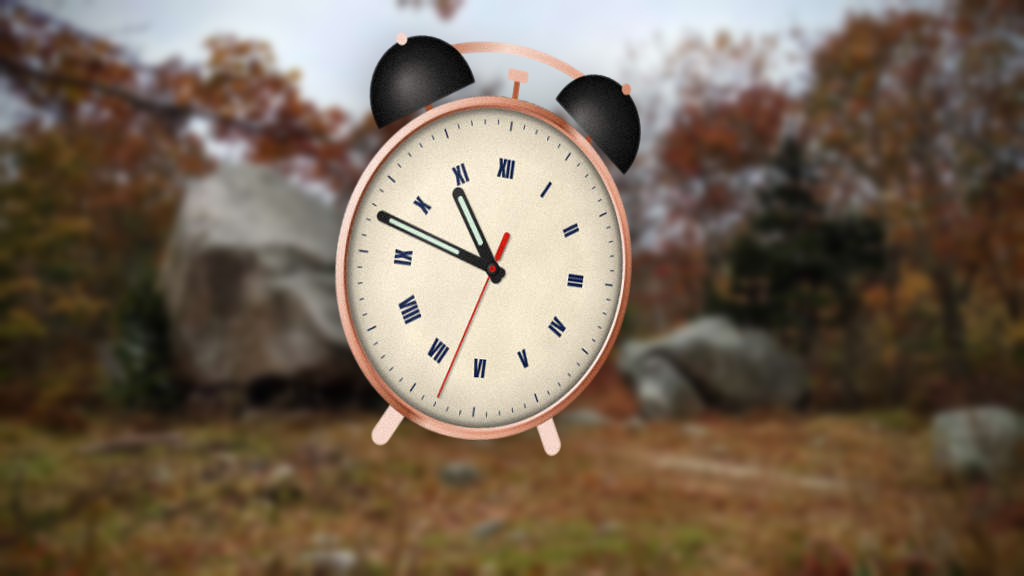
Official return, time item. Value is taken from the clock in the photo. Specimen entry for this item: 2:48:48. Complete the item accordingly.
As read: 10:47:33
